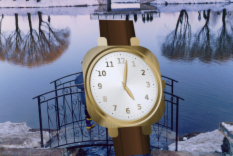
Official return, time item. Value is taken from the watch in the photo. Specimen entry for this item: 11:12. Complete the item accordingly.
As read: 5:02
